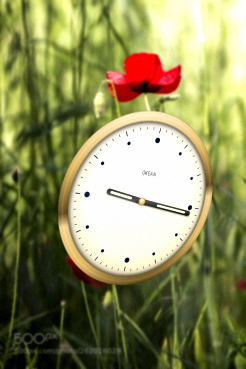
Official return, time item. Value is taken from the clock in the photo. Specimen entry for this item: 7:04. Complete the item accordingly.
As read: 9:16
